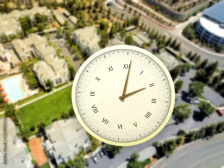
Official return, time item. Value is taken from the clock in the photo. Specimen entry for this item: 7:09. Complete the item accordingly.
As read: 2:01
